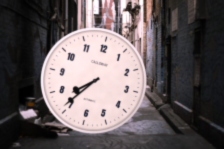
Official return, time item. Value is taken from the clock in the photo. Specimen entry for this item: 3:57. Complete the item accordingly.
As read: 7:36
